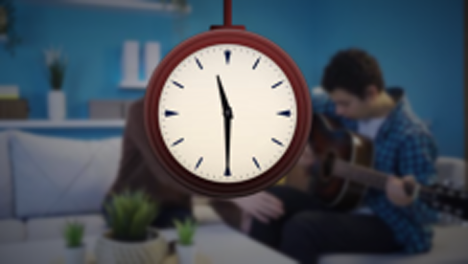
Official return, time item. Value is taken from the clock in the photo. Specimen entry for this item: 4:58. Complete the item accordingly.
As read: 11:30
